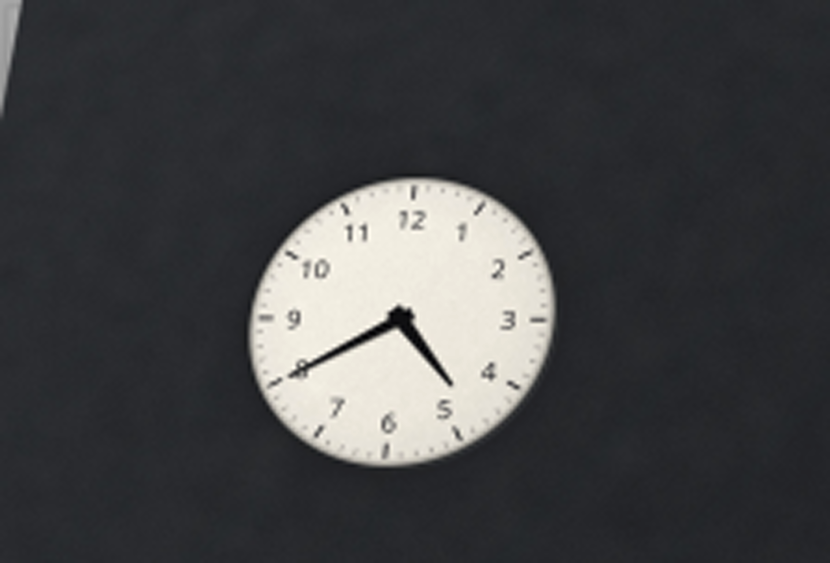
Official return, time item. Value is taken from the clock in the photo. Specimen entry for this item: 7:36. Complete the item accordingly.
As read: 4:40
